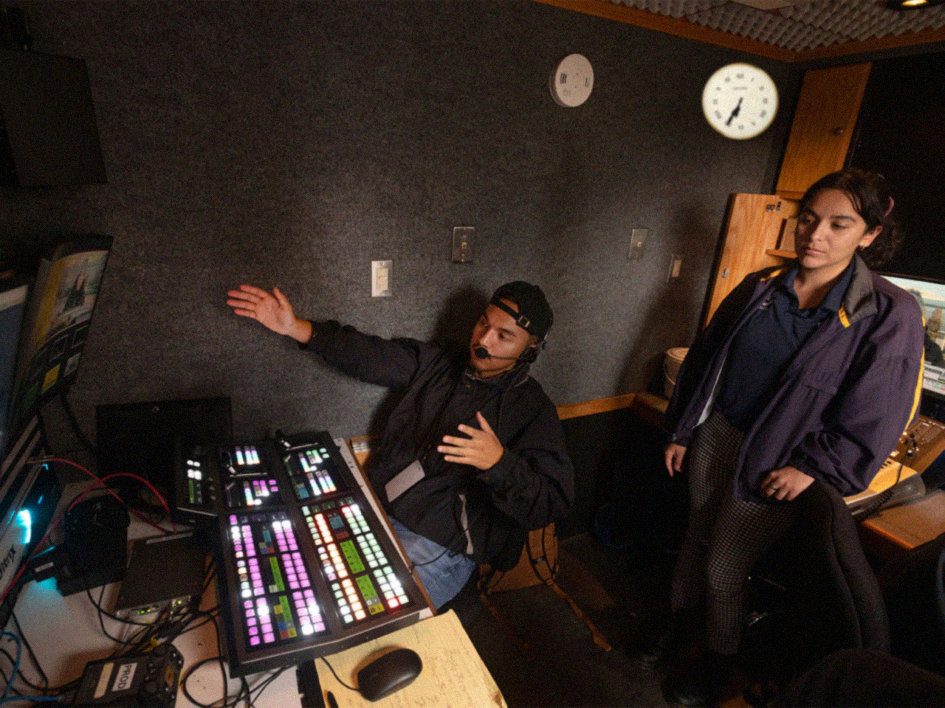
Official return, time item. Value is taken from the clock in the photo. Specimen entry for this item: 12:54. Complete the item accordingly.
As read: 6:35
